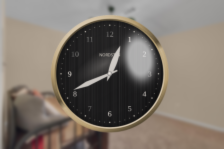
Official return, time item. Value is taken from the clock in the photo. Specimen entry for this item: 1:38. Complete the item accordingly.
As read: 12:41
